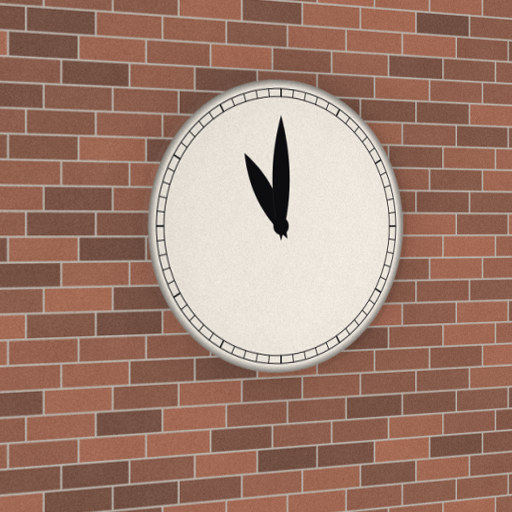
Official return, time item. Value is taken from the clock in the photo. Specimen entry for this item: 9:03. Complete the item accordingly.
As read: 11:00
